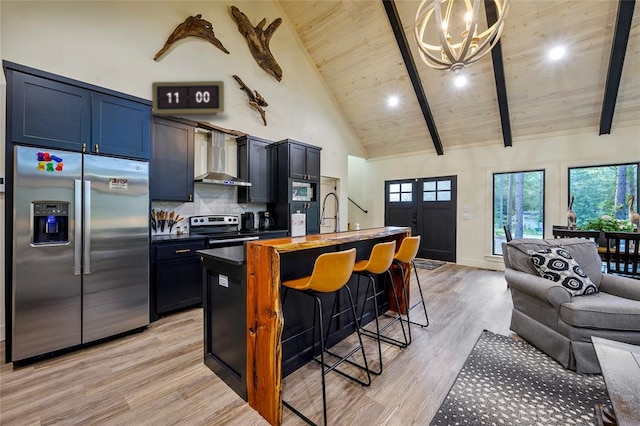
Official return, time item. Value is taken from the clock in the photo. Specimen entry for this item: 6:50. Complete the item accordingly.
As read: 11:00
